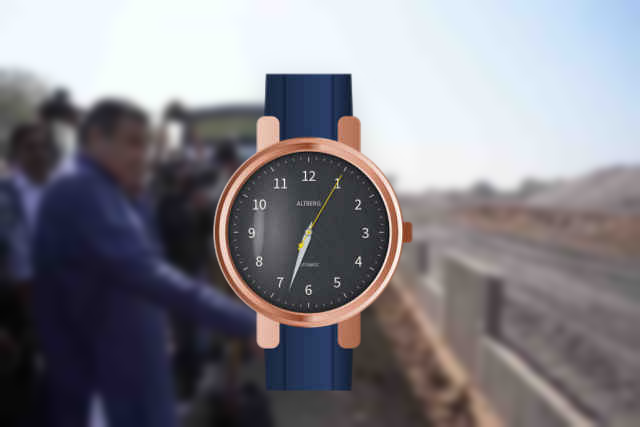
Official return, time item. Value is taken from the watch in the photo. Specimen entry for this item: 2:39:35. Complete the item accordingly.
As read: 6:33:05
